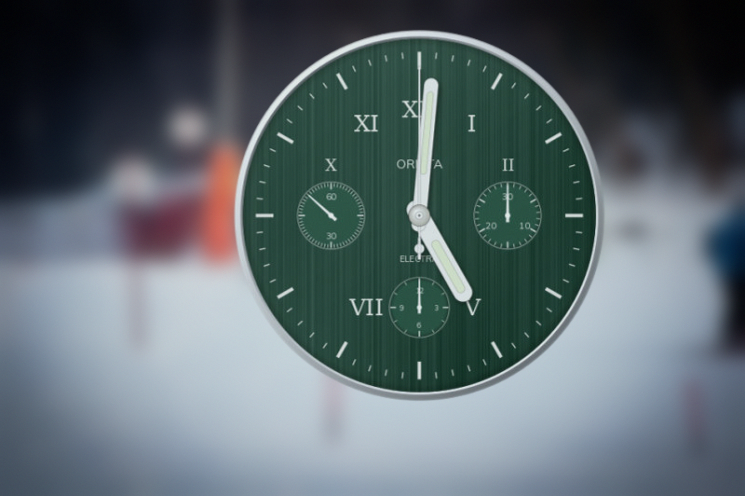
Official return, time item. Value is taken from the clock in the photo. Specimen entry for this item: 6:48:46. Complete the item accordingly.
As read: 5:00:52
